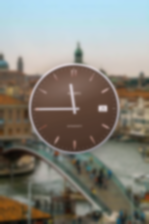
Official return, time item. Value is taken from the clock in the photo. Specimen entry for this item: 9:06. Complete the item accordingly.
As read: 11:45
